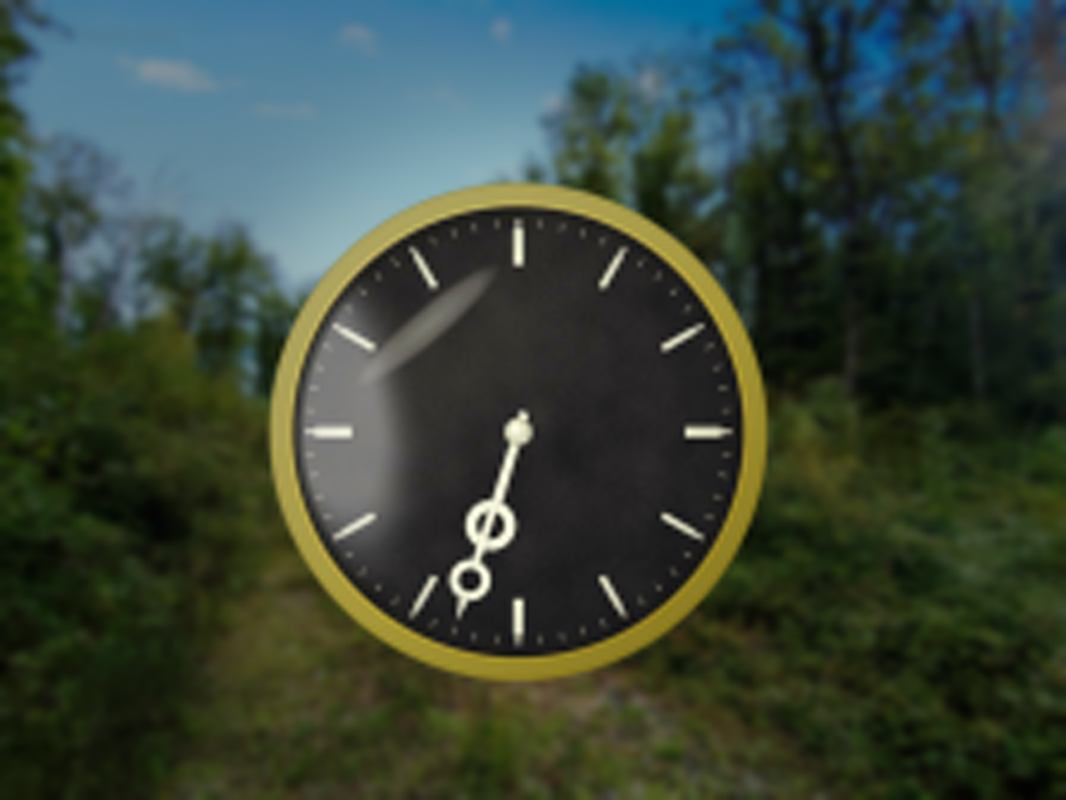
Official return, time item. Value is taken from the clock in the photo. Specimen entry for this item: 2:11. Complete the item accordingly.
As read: 6:33
